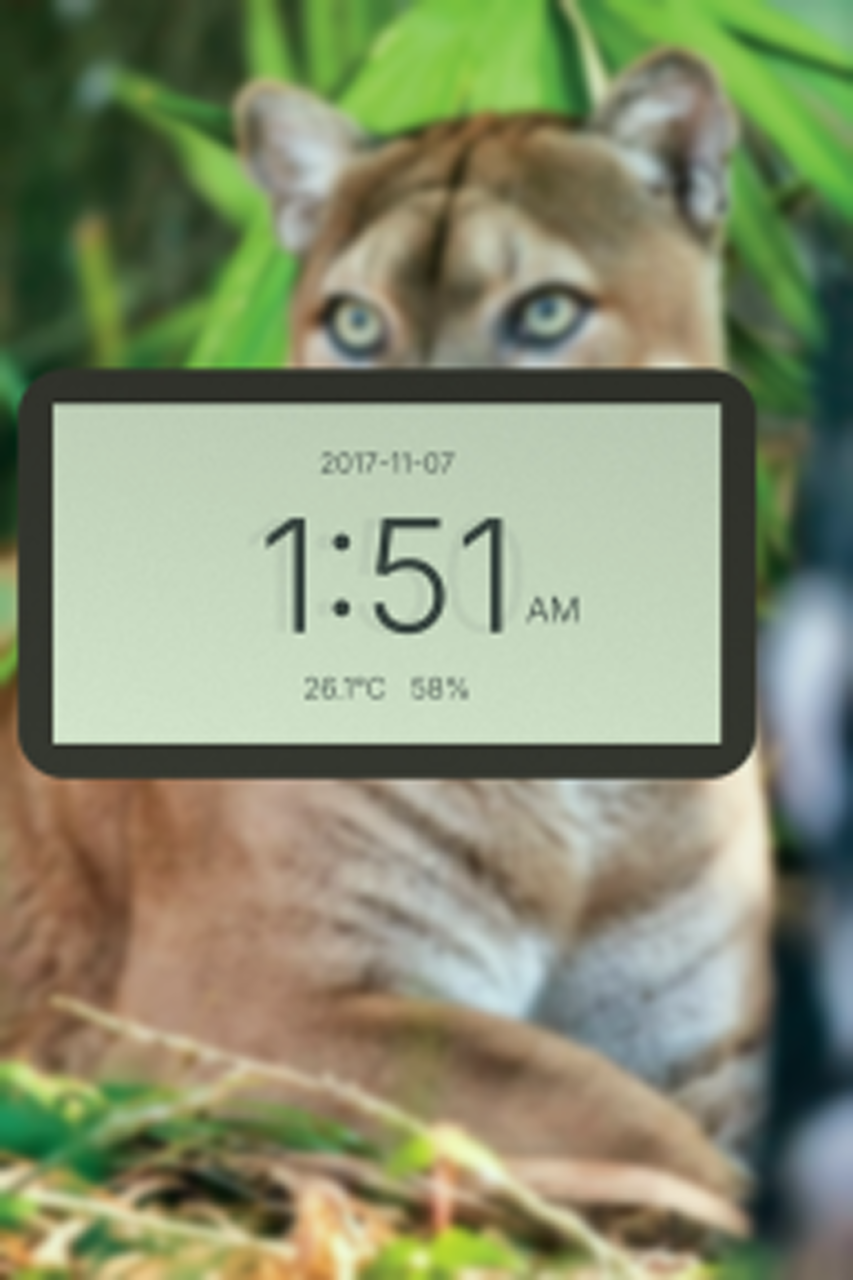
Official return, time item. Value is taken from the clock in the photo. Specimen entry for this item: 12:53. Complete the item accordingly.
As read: 1:51
